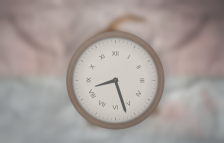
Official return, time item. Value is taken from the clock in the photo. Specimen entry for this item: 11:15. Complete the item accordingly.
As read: 8:27
